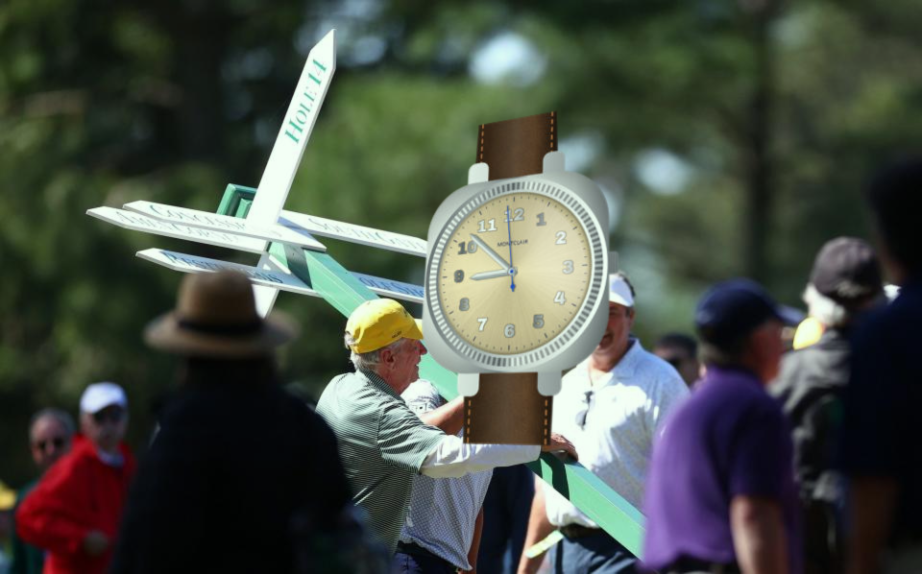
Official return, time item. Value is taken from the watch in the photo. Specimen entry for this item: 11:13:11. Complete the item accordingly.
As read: 8:51:59
